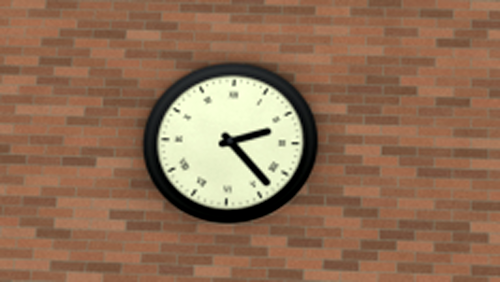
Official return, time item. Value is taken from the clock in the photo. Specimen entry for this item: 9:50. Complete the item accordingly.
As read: 2:23
